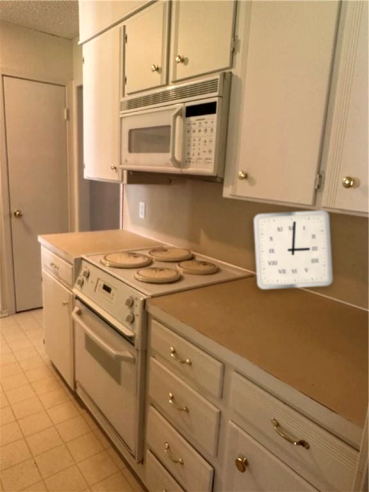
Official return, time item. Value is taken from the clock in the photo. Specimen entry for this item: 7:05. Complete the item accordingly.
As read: 3:01
